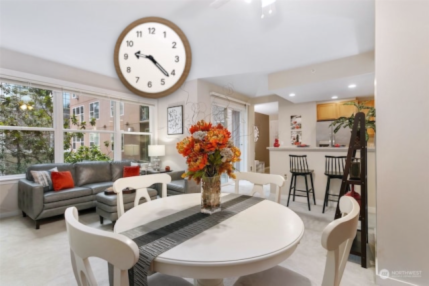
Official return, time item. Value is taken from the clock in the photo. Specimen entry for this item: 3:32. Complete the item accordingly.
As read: 9:22
